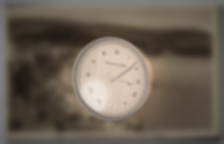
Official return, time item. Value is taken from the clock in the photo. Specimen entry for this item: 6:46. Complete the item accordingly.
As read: 3:08
